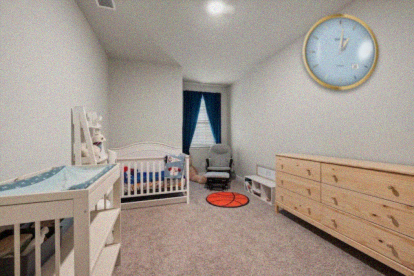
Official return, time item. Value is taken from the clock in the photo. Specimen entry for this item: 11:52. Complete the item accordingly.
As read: 1:01
